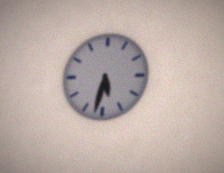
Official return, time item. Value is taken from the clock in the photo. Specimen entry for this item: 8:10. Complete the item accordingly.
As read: 5:32
